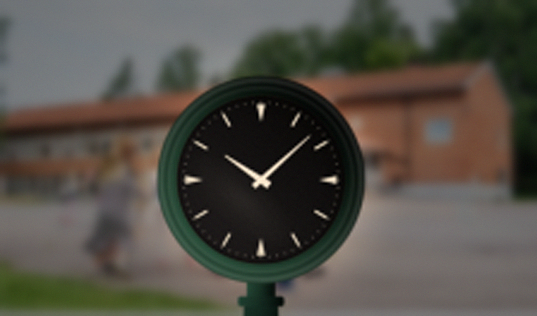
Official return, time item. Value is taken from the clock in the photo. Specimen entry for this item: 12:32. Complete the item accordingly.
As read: 10:08
